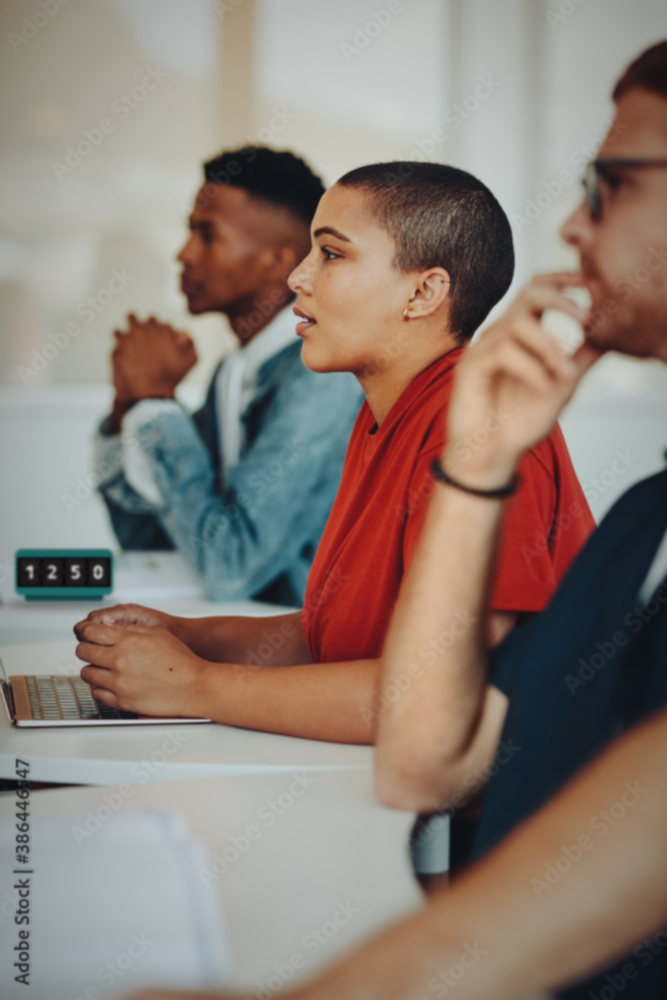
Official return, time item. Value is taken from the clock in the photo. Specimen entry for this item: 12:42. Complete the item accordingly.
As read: 12:50
